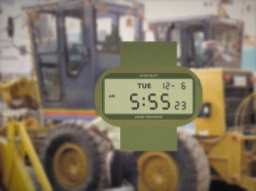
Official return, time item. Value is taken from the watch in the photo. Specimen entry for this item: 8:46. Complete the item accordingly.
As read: 5:55
